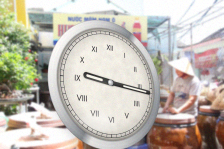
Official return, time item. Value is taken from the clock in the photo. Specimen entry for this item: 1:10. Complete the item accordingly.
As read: 9:16
